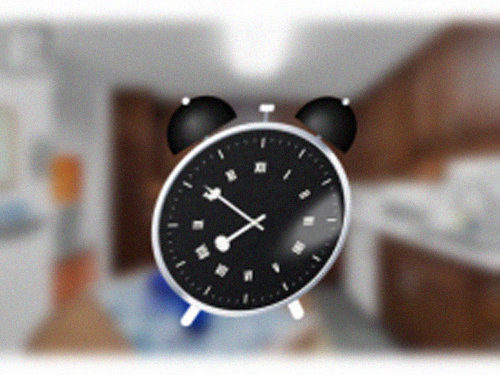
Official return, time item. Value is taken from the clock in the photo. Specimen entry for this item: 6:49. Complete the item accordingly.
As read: 7:51
